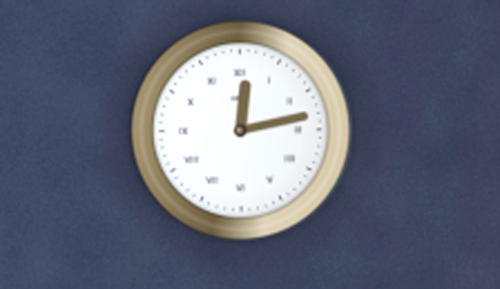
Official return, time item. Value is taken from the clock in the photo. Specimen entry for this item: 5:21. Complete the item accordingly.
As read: 12:13
